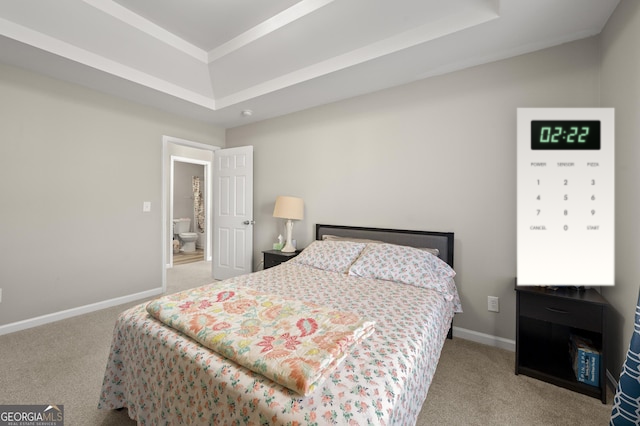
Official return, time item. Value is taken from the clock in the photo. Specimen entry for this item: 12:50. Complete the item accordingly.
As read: 2:22
